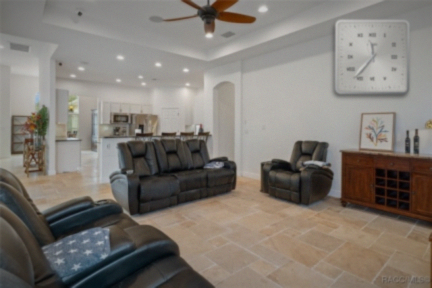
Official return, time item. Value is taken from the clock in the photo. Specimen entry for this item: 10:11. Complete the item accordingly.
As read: 11:37
